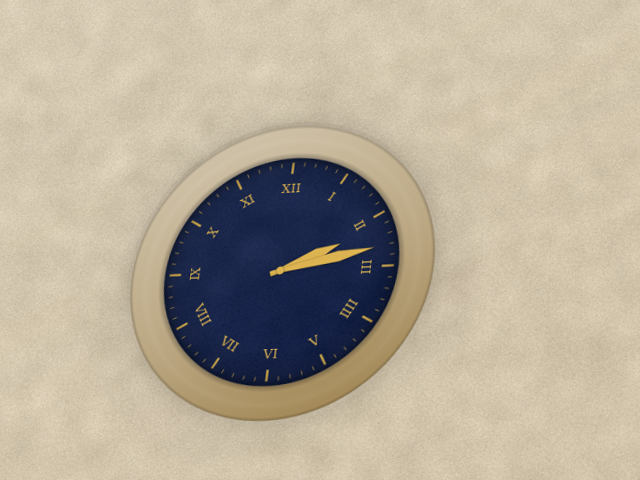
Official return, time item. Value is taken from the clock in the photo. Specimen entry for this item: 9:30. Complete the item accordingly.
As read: 2:13
